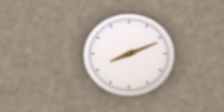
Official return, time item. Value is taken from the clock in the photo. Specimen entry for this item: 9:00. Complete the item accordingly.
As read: 8:11
